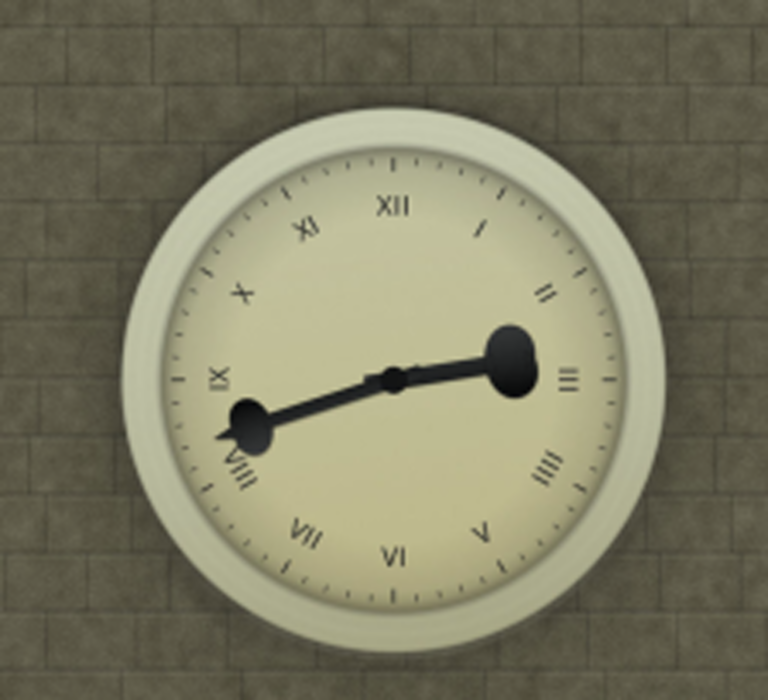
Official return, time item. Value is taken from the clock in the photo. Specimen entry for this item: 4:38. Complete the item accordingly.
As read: 2:42
